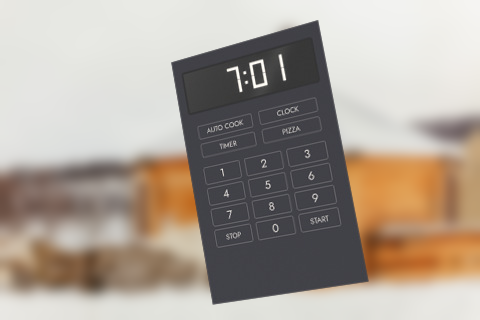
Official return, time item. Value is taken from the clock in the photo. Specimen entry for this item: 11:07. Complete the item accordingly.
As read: 7:01
